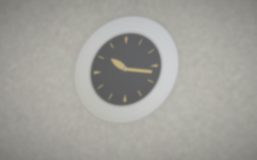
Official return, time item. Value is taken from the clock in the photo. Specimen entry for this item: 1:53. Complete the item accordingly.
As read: 10:17
